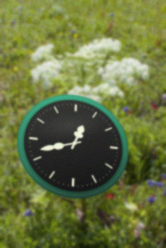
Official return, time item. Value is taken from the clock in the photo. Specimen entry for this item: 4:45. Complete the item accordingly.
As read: 12:42
